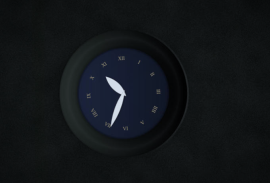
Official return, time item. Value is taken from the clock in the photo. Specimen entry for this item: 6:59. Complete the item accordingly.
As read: 10:34
